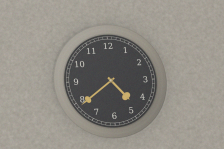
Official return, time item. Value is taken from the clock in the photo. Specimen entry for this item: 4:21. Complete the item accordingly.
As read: 4:39
